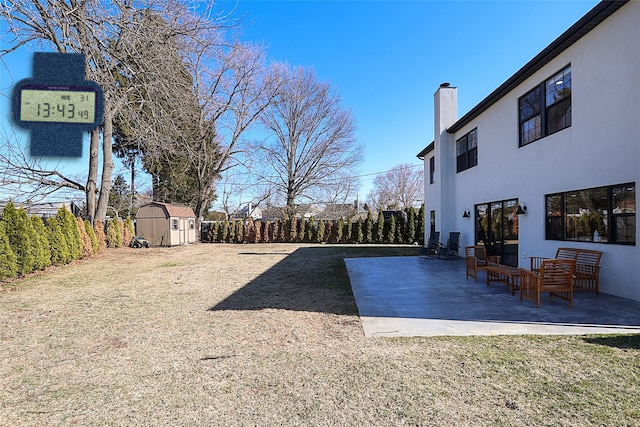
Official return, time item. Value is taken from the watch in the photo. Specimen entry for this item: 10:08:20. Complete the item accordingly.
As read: 13:43:49
